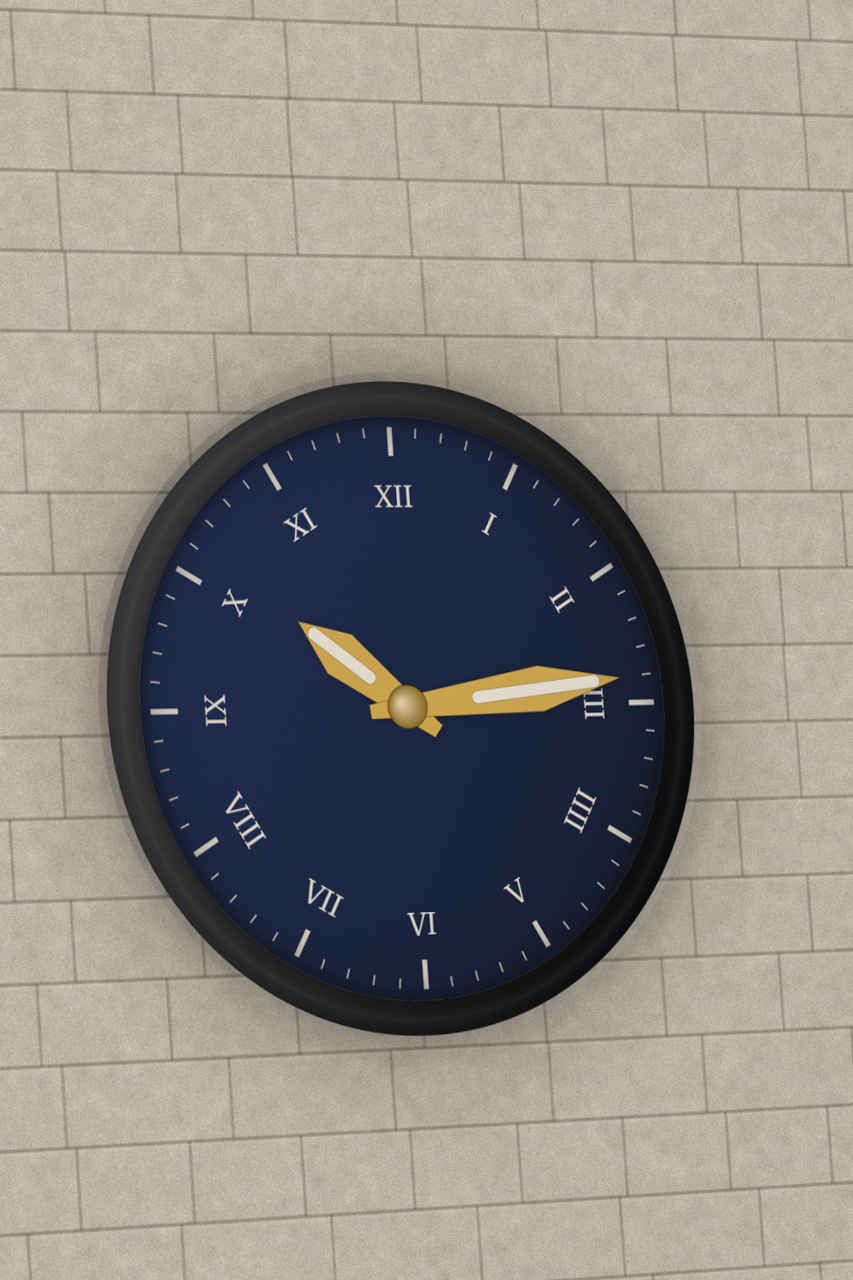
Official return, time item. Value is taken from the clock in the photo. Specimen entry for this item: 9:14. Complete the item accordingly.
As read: 10:14
